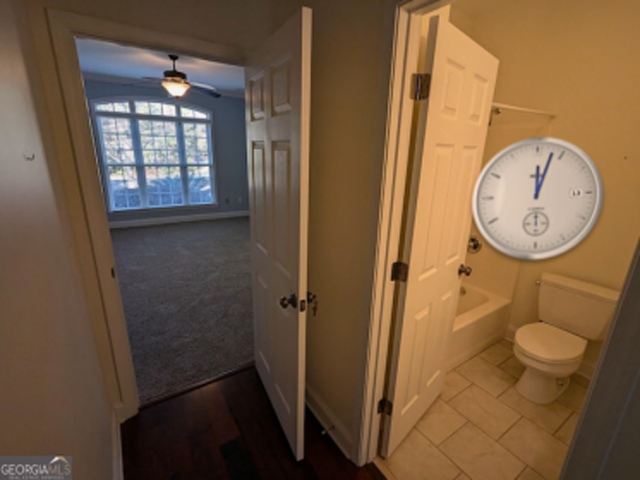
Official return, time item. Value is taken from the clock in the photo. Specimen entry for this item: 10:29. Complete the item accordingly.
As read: 12:03
